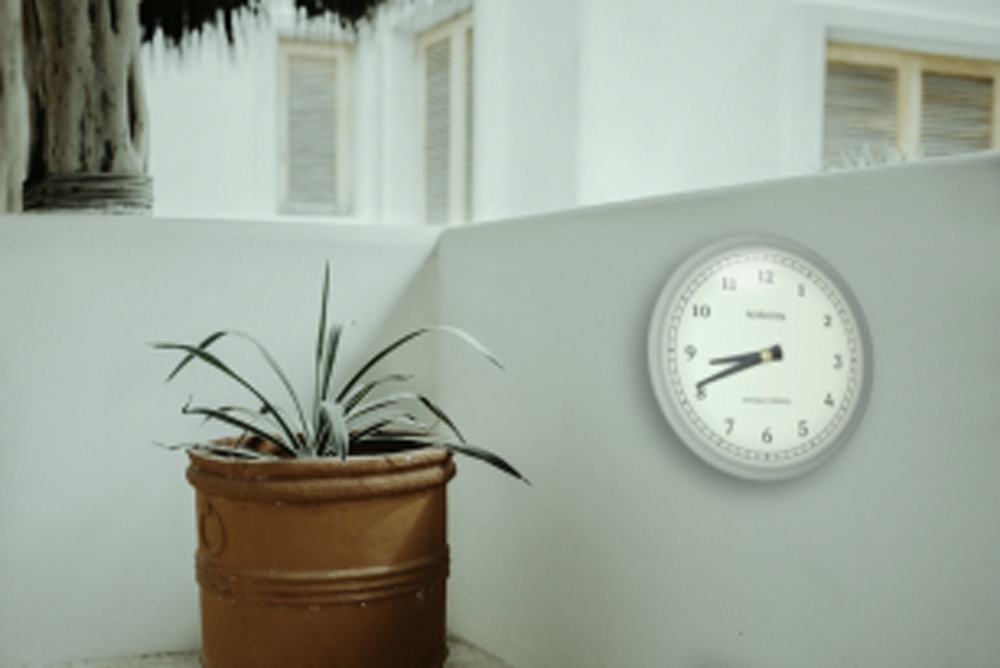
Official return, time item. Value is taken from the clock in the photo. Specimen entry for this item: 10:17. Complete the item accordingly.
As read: 8:41
